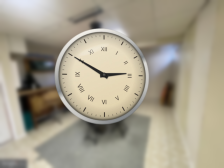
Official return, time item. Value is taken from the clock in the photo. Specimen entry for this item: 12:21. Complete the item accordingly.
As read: 2:50
